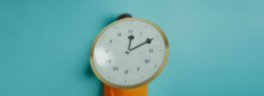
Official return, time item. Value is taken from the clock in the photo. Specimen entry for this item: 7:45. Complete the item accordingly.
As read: 12:10
